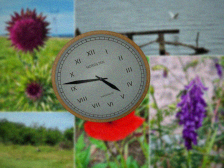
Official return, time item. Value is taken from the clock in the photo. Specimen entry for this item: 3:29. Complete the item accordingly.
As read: 4:47
